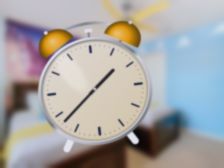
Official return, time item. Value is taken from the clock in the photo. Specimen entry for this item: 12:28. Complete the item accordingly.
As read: 1:38
